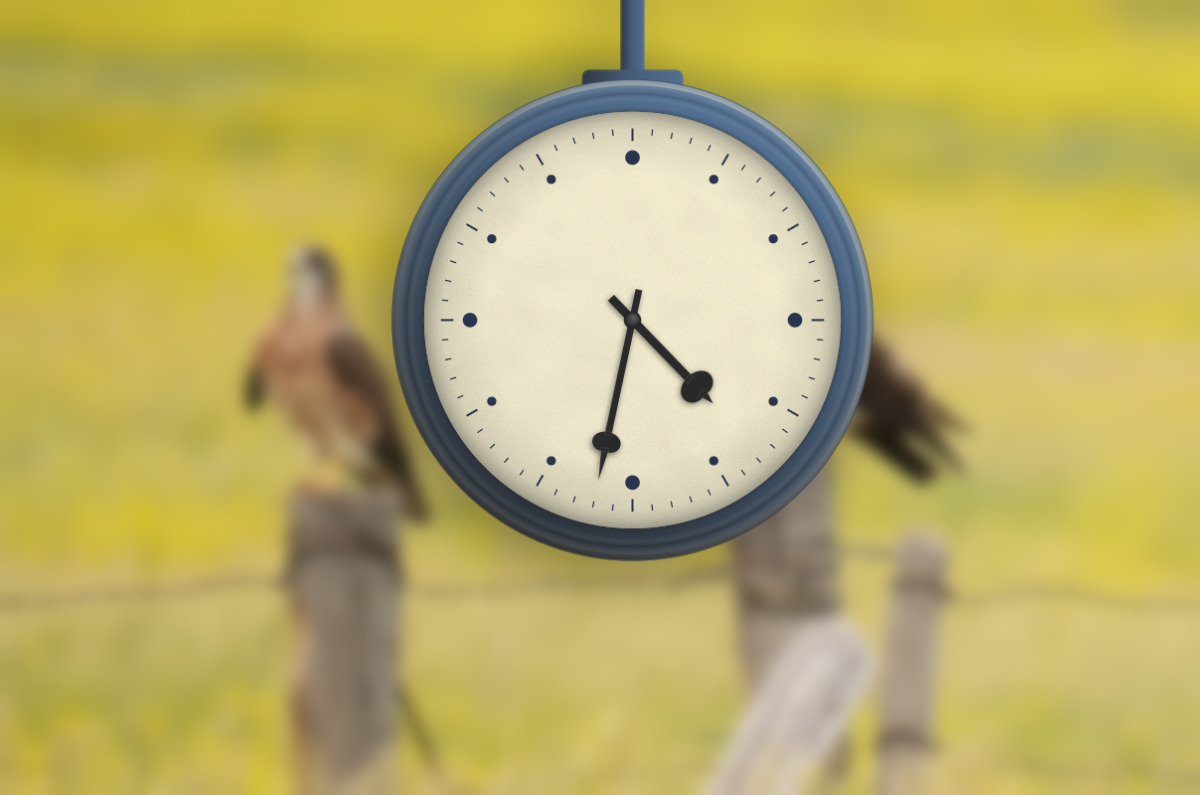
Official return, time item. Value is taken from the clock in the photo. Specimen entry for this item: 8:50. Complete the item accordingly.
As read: 4:32
